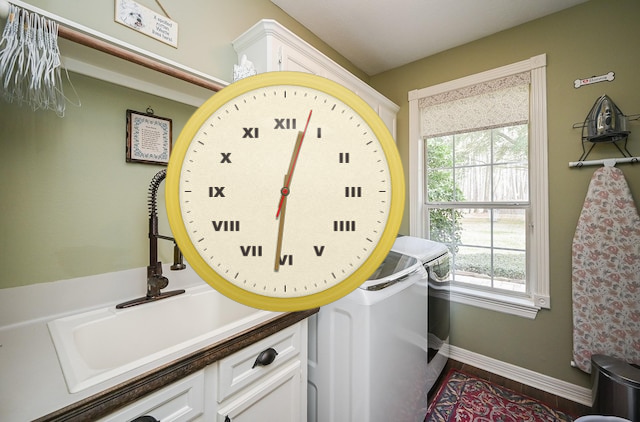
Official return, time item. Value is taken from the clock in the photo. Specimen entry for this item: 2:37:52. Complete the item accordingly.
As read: 12:31:03
